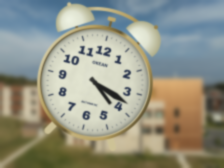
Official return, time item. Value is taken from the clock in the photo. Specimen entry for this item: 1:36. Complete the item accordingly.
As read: 4:18
